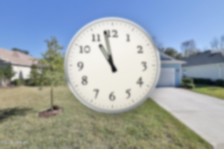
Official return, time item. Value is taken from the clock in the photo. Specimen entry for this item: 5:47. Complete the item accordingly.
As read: 10:58
